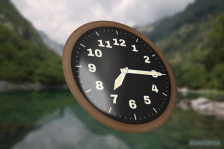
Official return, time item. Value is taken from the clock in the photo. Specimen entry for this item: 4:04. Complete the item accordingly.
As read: 7:15
